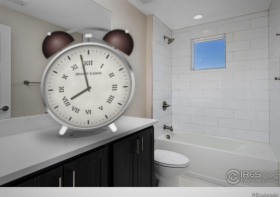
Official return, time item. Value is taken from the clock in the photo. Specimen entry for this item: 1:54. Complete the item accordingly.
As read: 7:58
